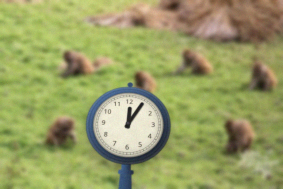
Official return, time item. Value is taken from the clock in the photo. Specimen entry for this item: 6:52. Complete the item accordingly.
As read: 12:05
